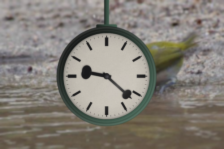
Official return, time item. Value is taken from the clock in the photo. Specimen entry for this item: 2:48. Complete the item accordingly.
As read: 9:22
